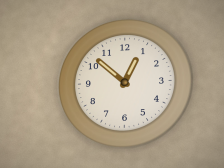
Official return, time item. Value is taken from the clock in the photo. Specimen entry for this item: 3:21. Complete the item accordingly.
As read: 12:52
